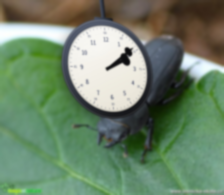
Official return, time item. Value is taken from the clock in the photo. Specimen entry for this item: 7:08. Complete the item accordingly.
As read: 2:09
